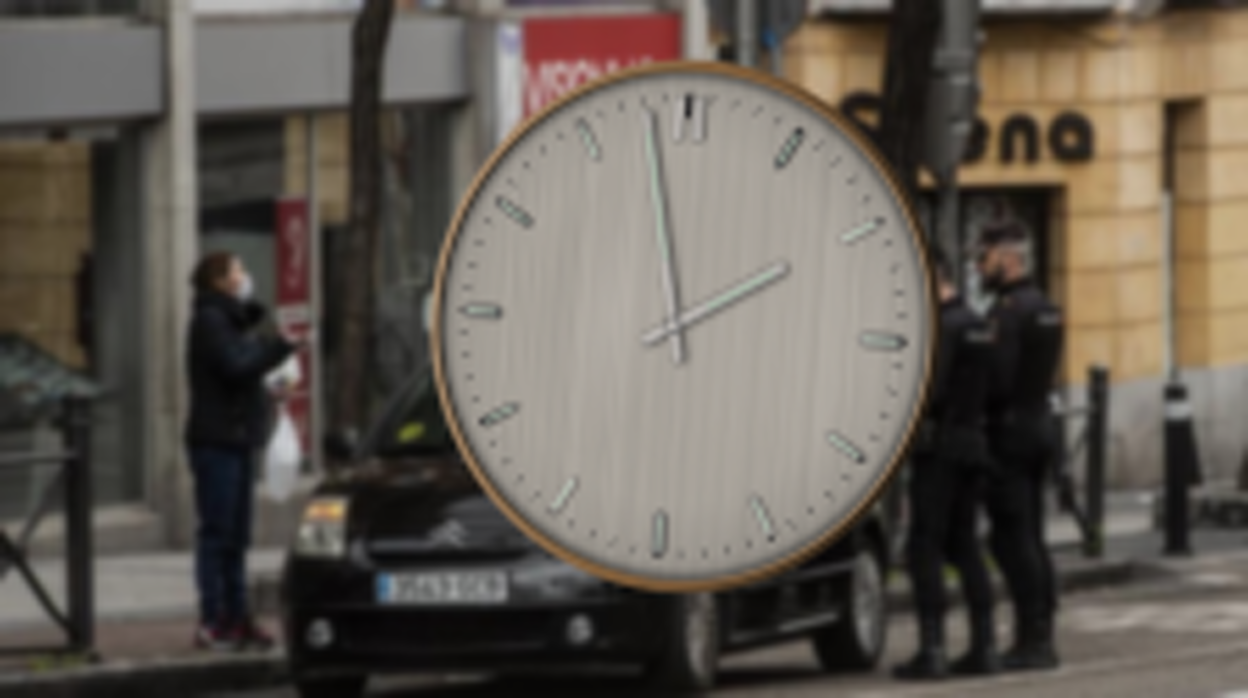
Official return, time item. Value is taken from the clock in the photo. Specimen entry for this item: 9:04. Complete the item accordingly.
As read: 1:58
